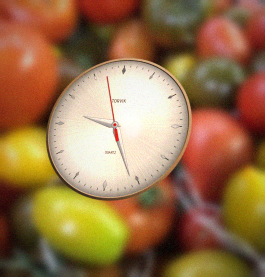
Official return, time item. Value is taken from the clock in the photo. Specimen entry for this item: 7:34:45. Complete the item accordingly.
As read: 9:25:57
